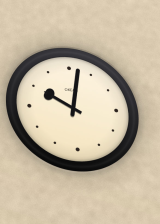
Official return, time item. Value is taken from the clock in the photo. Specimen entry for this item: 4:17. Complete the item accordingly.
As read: 10:02
